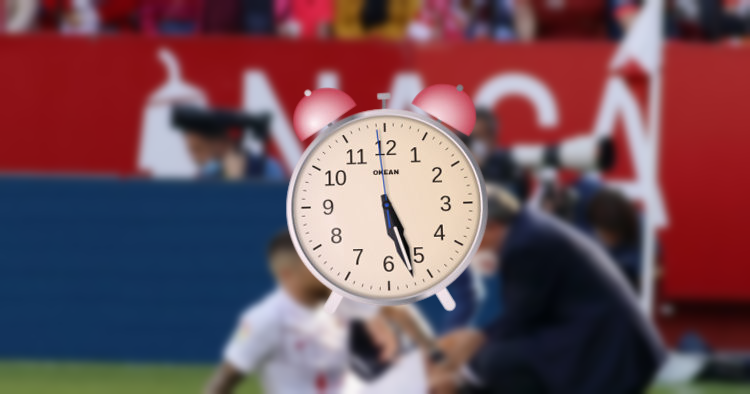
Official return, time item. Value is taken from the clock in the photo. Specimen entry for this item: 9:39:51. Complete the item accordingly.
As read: 5:26:59
